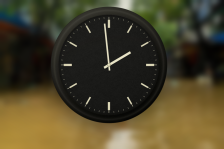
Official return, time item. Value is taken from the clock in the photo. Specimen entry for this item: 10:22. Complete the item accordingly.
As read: 1:59
